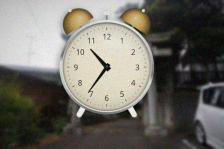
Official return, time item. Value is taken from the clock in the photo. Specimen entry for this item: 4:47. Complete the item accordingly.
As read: 10:36
